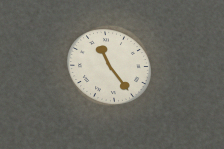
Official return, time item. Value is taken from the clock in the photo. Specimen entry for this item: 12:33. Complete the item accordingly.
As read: 11:25
